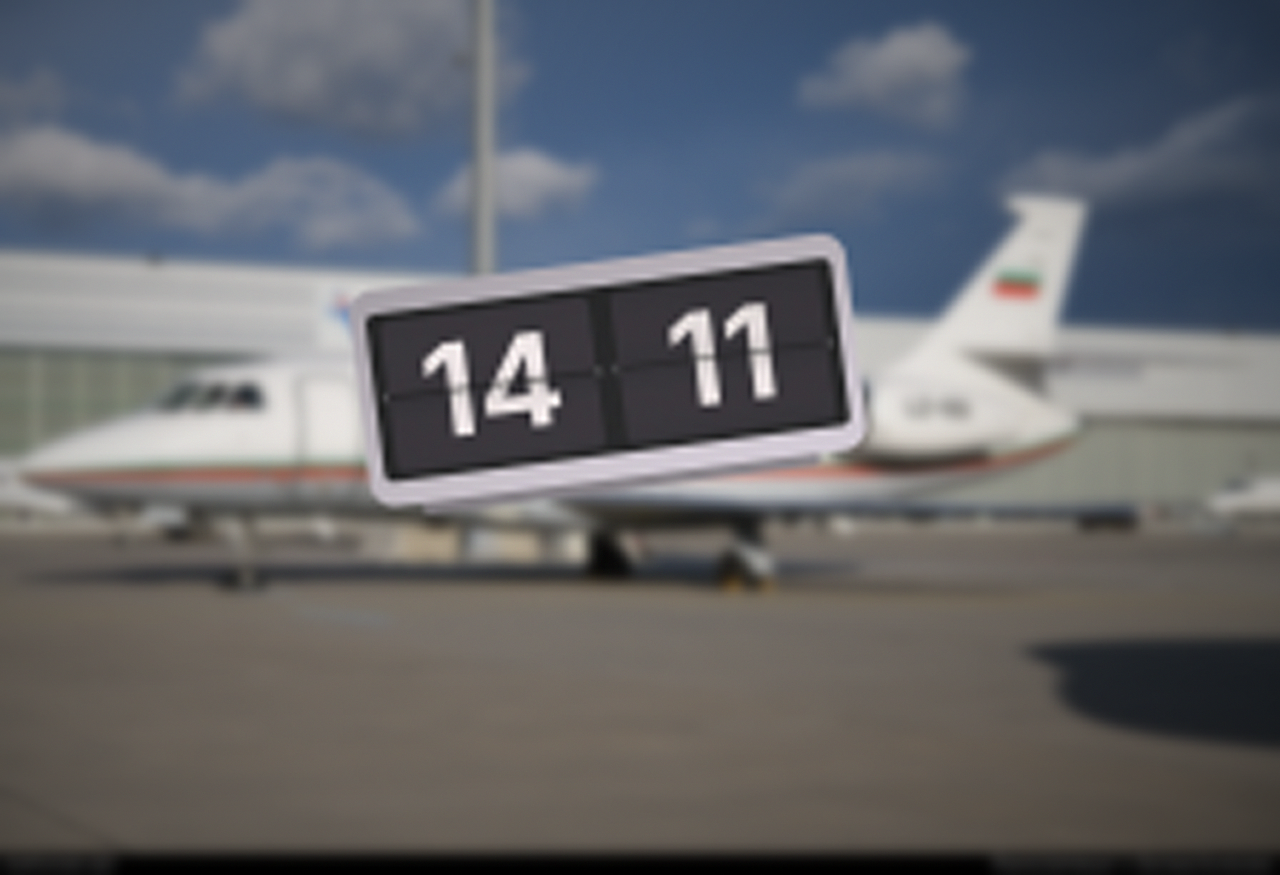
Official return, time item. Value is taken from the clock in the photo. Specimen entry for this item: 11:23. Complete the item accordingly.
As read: 14:11
